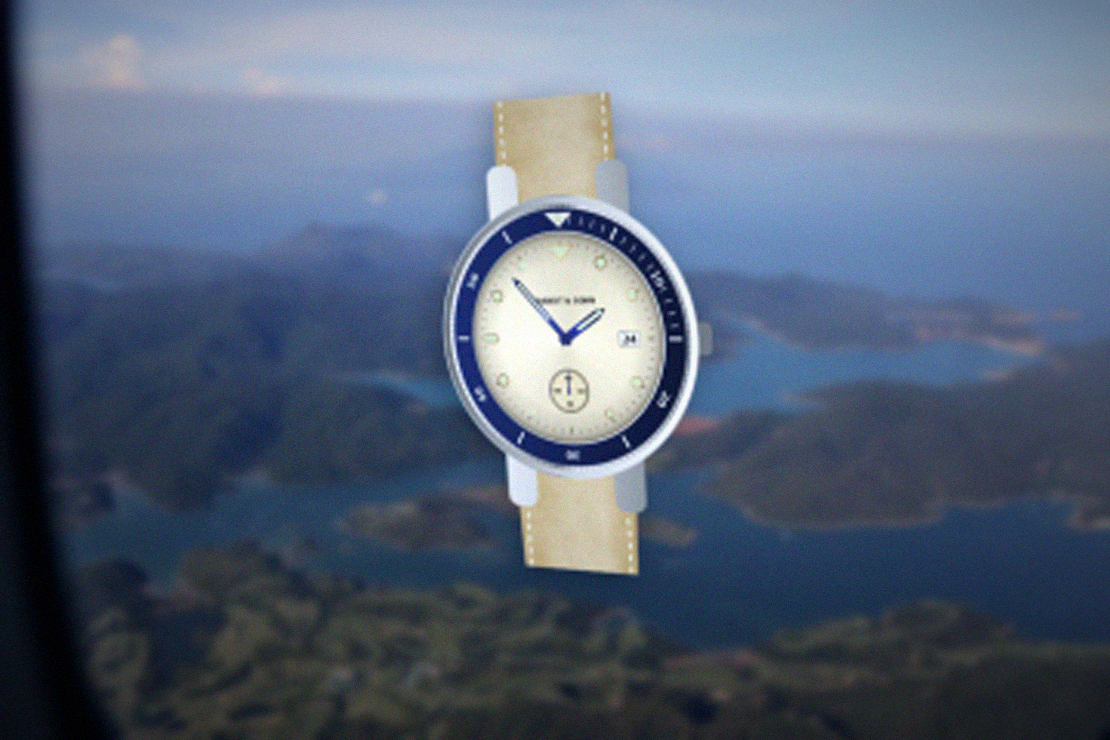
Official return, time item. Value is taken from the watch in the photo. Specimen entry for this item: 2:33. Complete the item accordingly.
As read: 1:53
